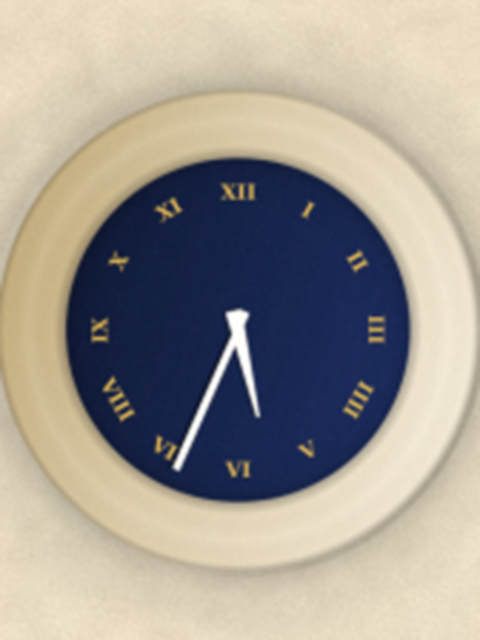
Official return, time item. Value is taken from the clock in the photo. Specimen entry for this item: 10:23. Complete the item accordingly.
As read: 5:34
